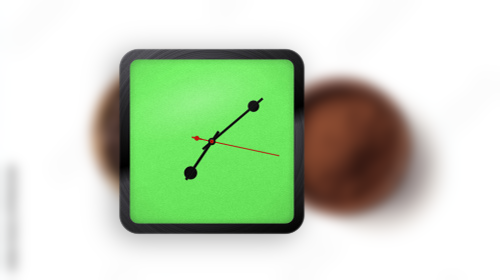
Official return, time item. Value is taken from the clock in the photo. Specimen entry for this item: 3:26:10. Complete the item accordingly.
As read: 7:08:17
